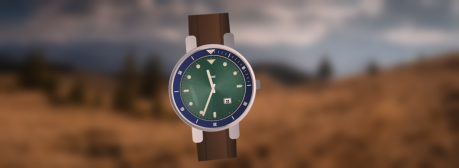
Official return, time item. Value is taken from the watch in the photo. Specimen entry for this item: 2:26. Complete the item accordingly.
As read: 11:34
